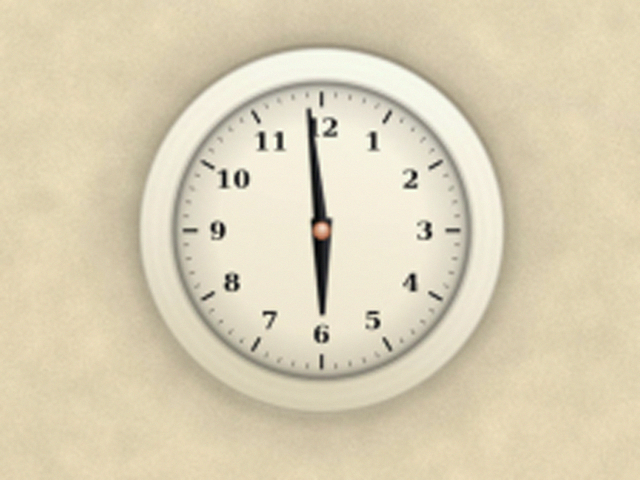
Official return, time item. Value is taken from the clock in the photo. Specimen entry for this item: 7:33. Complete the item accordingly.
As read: 5:59
